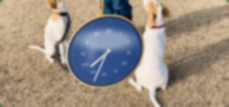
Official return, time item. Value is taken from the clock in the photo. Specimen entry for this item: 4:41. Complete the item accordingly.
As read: 7:33
